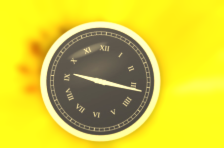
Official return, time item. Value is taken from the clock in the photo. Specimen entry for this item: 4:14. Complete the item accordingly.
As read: 9:16
